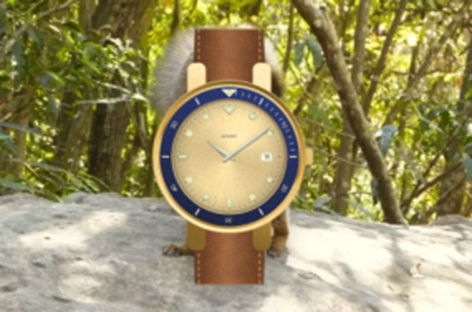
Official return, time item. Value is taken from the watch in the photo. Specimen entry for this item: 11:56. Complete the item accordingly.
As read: 10:09
